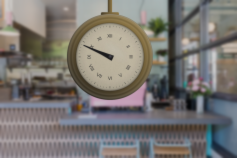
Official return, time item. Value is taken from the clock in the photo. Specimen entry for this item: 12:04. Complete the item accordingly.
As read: 9:49
